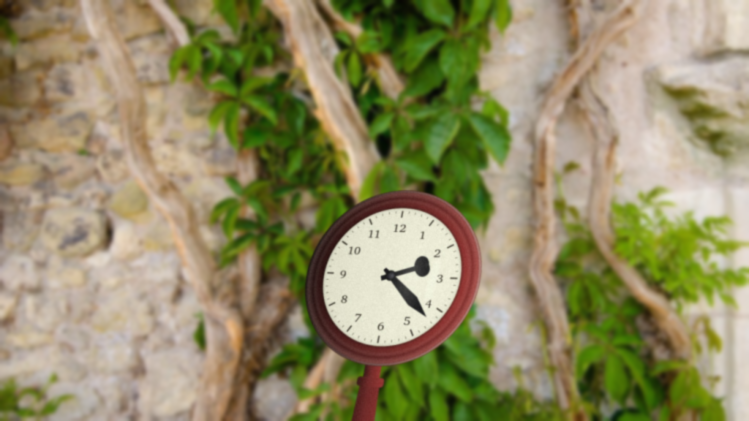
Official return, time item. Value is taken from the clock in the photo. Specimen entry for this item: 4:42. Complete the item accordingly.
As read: 2:22
